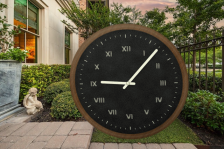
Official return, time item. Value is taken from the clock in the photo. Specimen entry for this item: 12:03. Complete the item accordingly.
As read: 9:07
